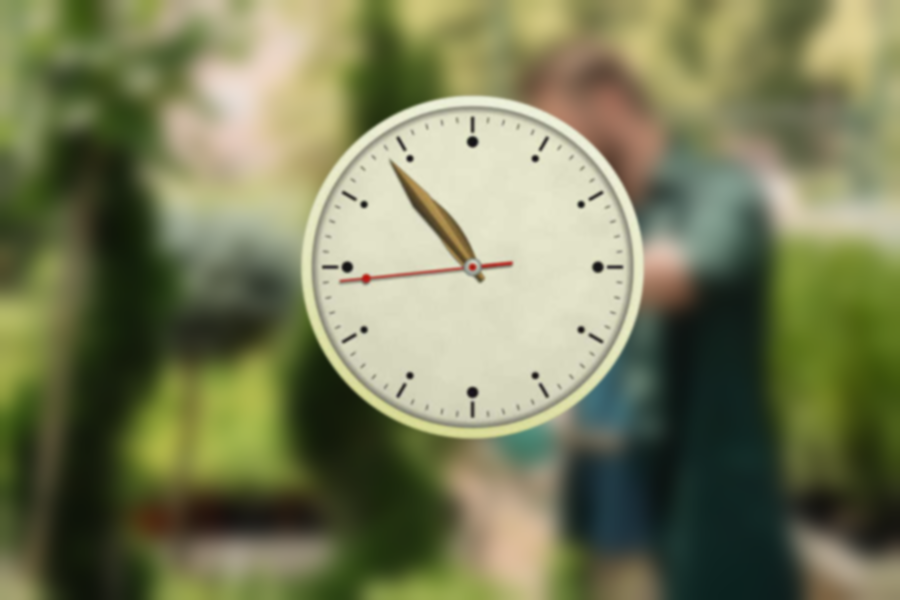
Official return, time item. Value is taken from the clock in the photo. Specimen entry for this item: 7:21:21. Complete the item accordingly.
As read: 10:53:44
